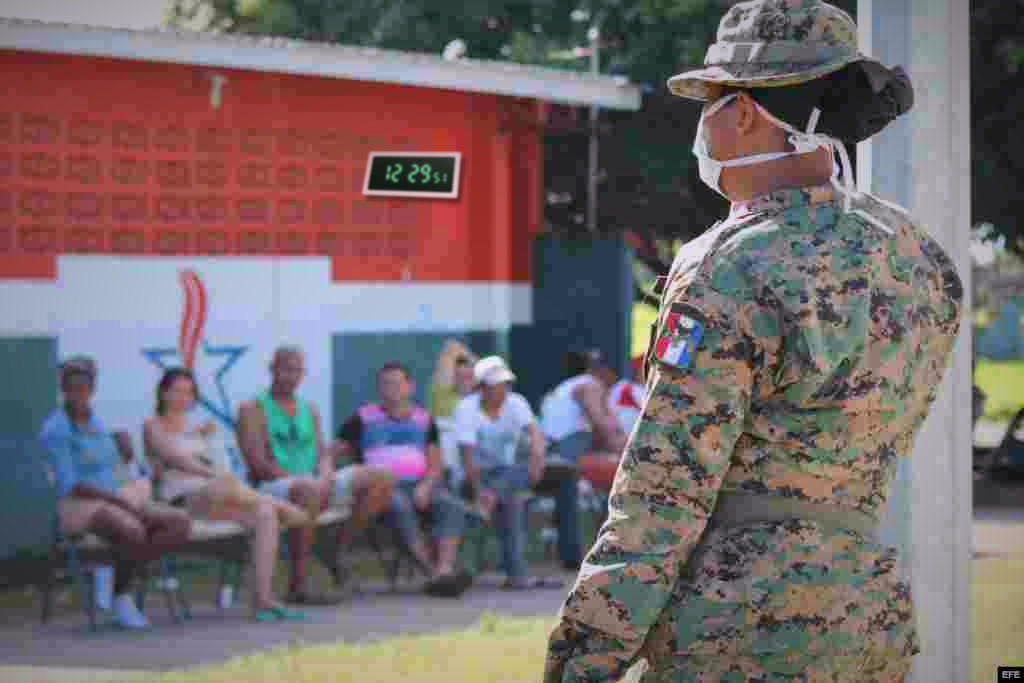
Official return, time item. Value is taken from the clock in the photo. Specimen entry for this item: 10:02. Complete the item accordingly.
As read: 12:29
